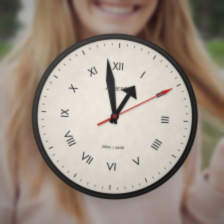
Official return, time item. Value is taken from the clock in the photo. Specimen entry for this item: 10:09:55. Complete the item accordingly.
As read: 12:58:10
